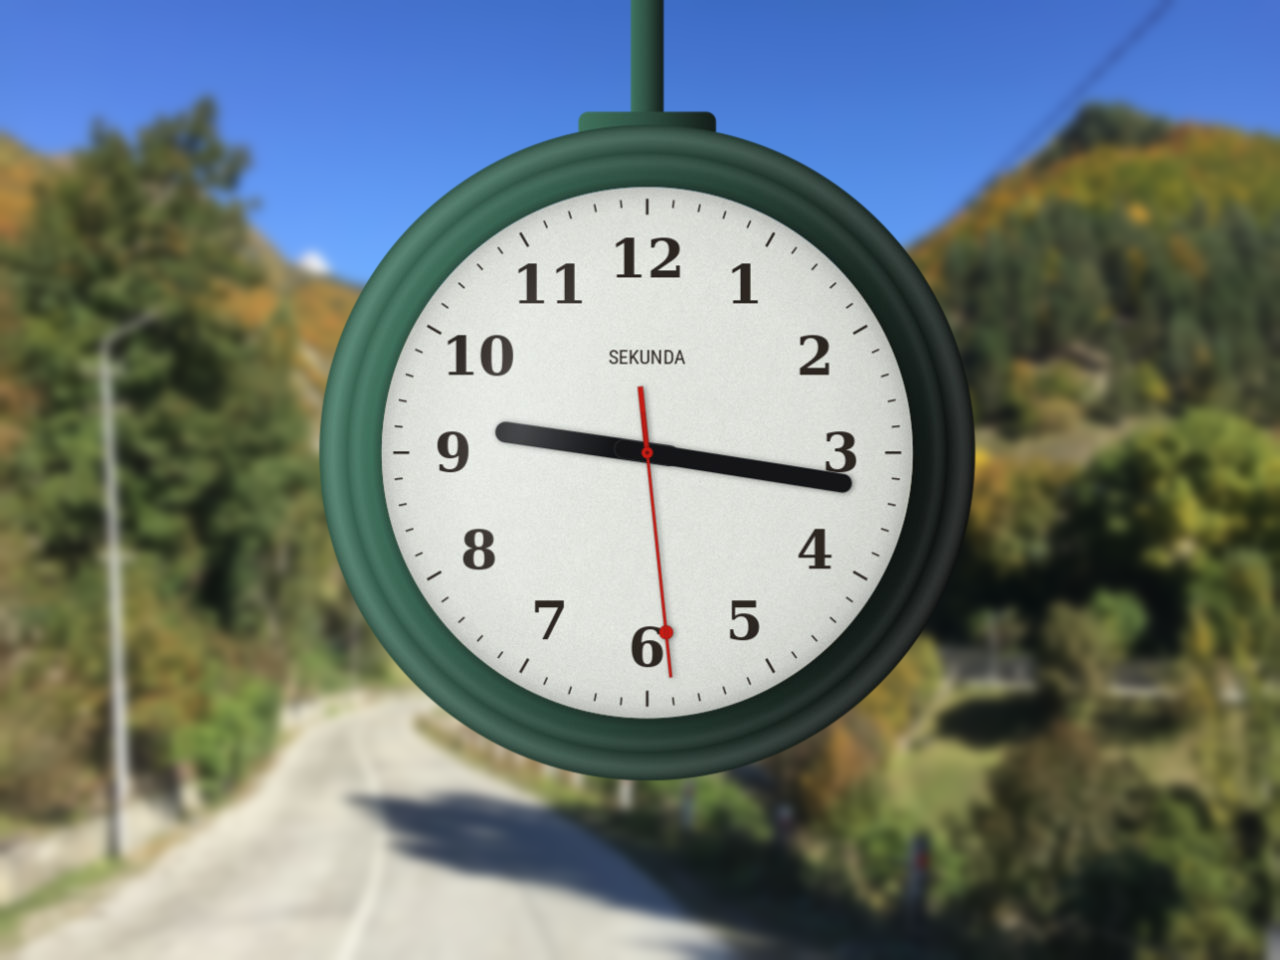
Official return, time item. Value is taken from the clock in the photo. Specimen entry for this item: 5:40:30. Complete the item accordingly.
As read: 9:16:29
